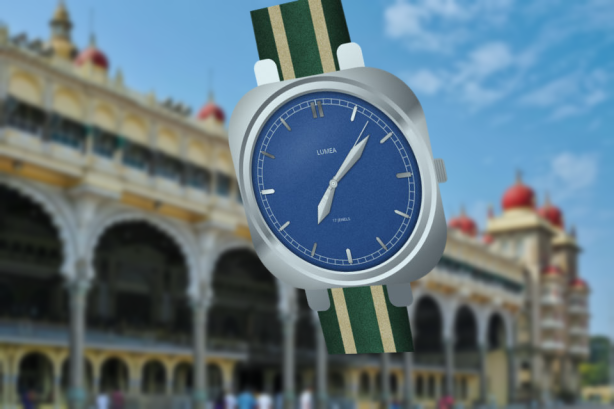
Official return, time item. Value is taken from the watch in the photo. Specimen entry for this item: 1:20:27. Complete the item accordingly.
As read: 7:08:07
